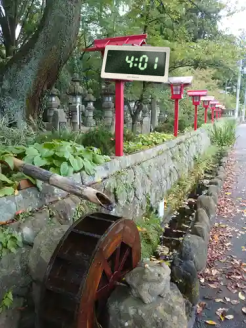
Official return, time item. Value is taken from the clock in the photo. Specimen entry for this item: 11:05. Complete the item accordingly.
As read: 4:01
